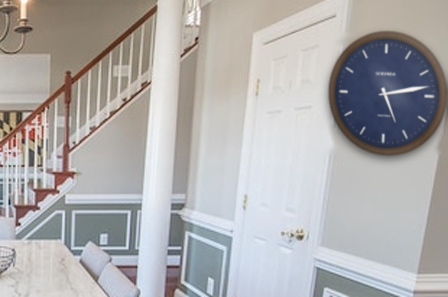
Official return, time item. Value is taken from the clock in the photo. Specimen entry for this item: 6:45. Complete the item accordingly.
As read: 5:13
